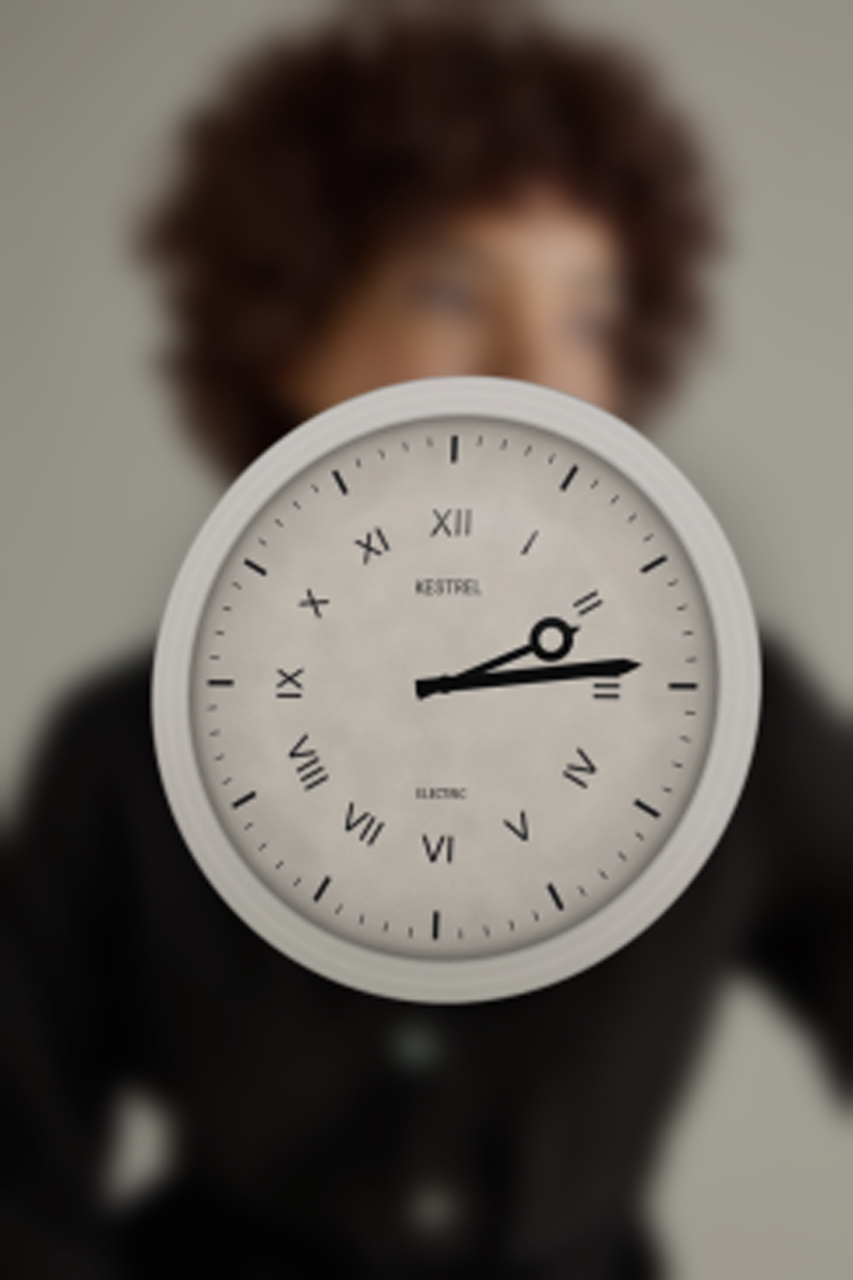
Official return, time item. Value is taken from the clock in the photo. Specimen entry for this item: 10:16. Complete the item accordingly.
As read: 2:14
